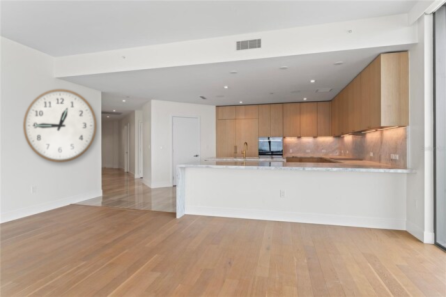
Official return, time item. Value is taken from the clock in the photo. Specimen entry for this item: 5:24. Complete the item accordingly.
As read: 12:45
